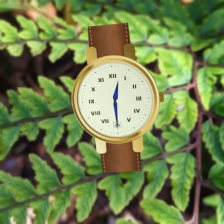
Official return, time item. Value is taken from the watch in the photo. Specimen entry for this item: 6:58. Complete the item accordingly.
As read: 12:30
